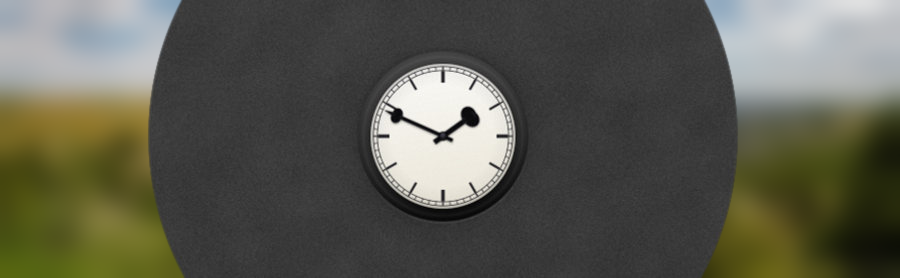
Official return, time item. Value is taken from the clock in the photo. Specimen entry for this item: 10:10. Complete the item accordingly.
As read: 1:49
